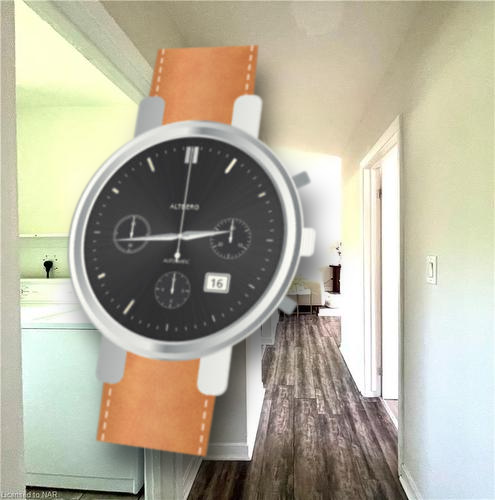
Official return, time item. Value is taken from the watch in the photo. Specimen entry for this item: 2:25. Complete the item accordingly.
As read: 2:44
